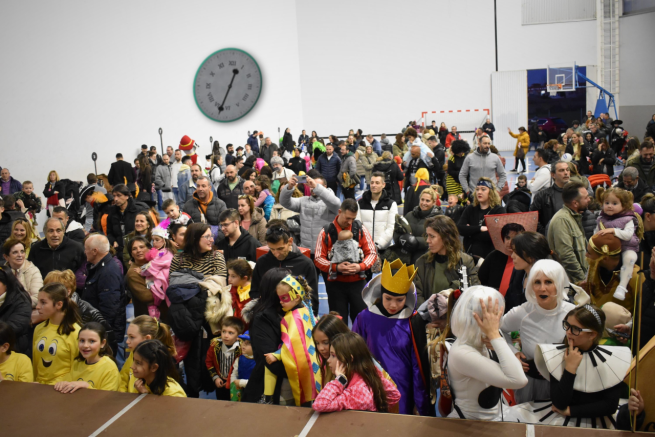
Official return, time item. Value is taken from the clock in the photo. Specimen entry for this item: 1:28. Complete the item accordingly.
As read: 12:33
